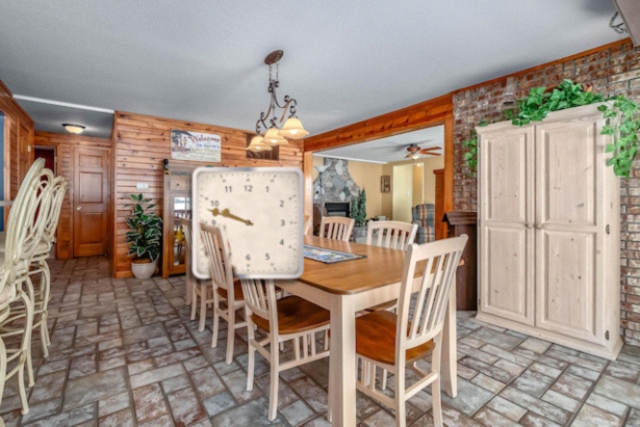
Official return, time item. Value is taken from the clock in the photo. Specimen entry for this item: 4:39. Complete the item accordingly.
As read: 9:48
